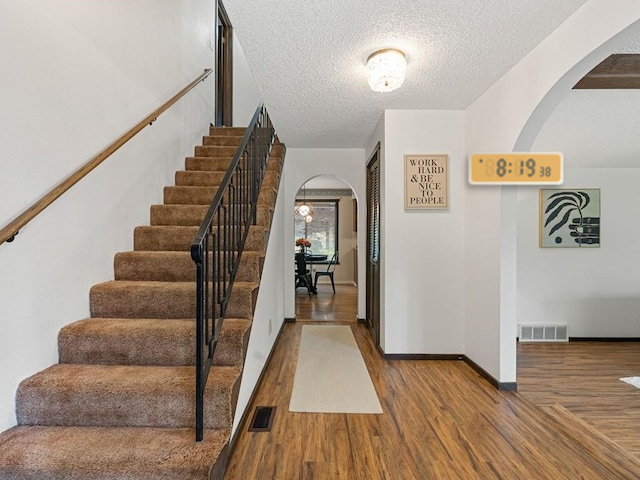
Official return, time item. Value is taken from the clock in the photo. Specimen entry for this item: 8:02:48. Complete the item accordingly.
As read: 8:19:38
